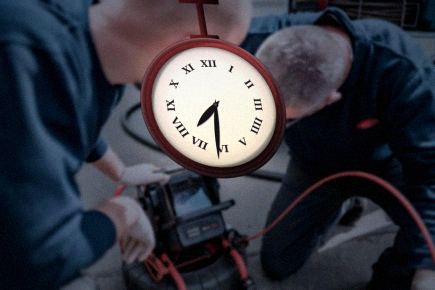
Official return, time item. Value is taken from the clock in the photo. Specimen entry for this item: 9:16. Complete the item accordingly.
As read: 7:31
